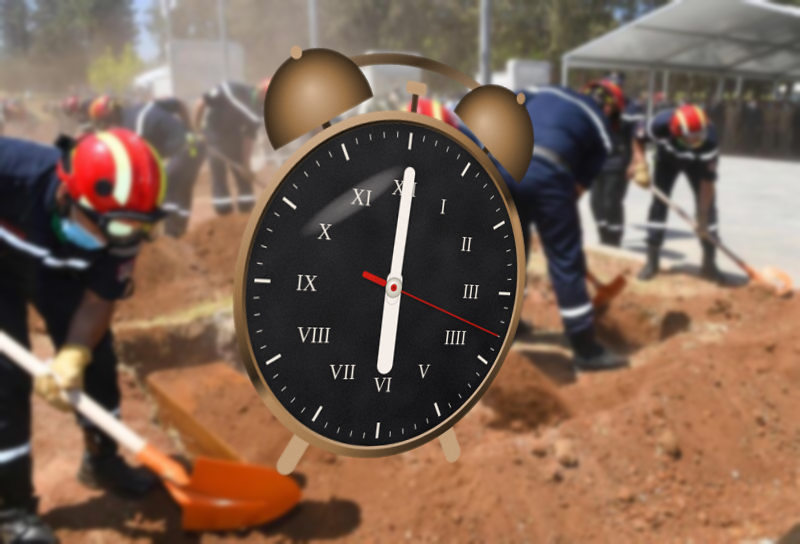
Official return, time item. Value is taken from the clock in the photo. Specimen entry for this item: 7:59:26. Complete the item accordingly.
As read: 6:00:18
